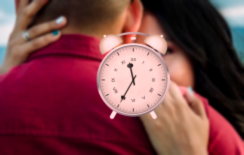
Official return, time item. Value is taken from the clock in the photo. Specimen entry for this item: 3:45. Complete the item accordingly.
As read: 11:35
